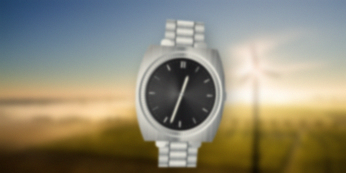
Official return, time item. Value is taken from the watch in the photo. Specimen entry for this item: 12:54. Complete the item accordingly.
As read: 12:33
